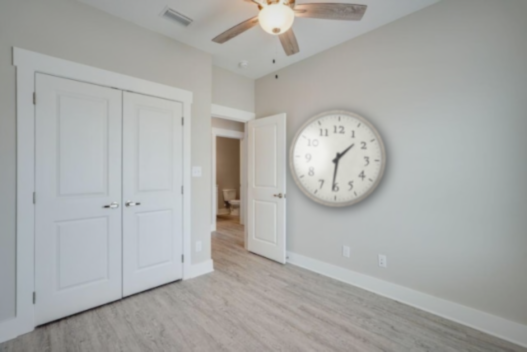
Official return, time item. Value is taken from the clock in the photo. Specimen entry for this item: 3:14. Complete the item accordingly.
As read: 1:31
